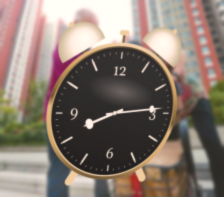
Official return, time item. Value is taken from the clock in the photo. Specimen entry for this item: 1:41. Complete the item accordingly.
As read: 8:14
